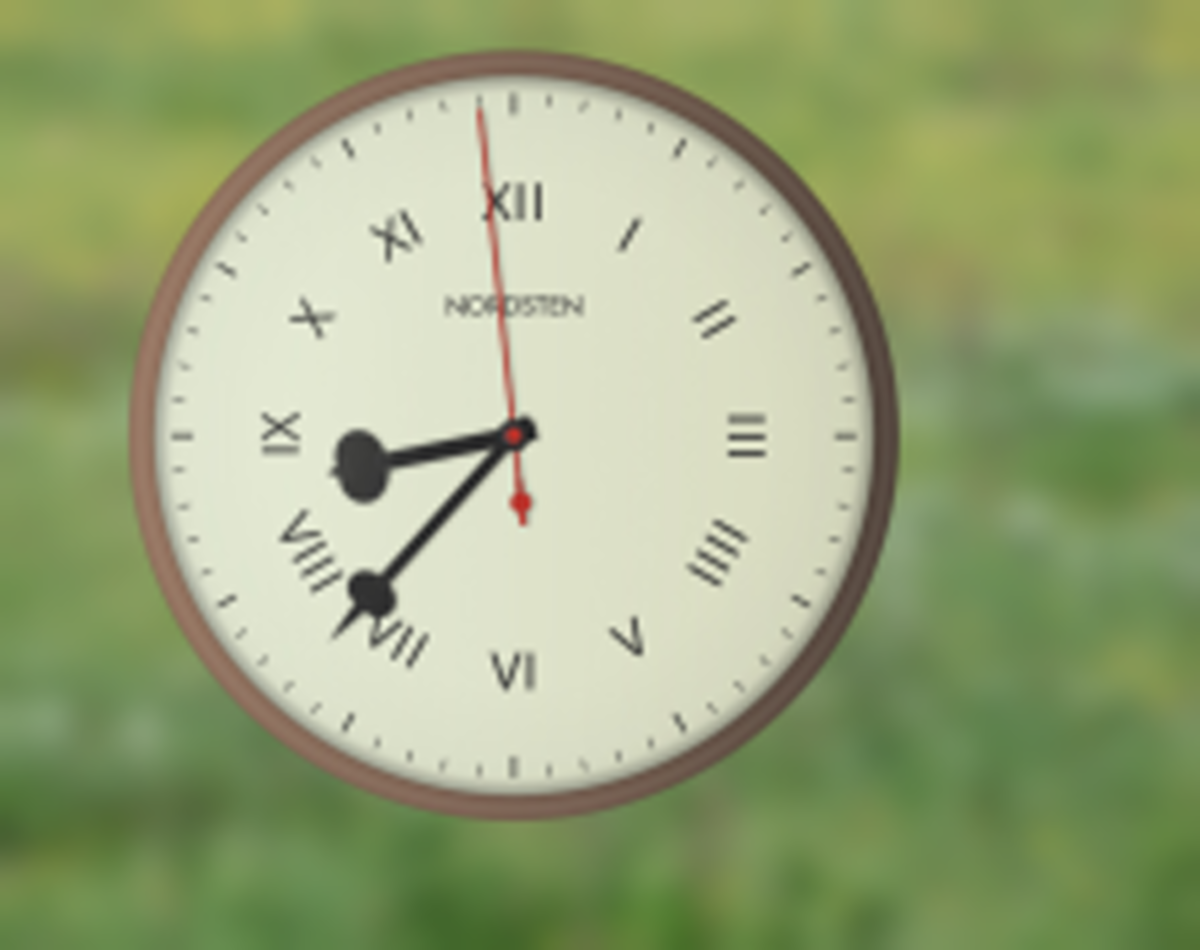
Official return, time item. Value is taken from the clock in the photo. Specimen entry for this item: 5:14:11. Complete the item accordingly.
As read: 8:36:59
